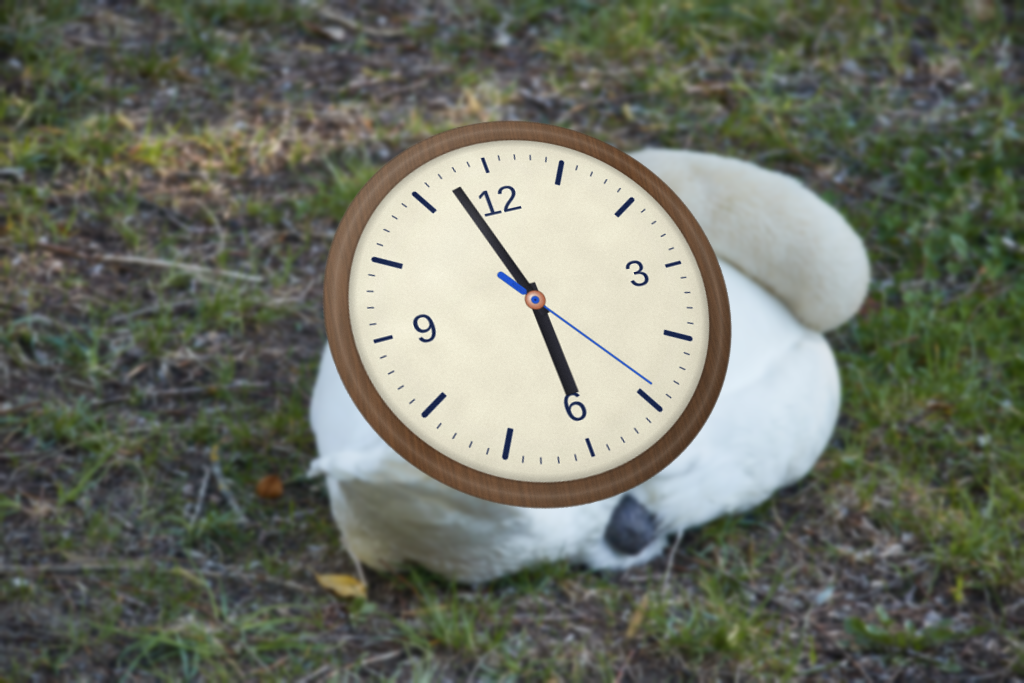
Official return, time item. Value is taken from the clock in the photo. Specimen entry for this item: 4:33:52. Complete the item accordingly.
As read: 5:57:24
